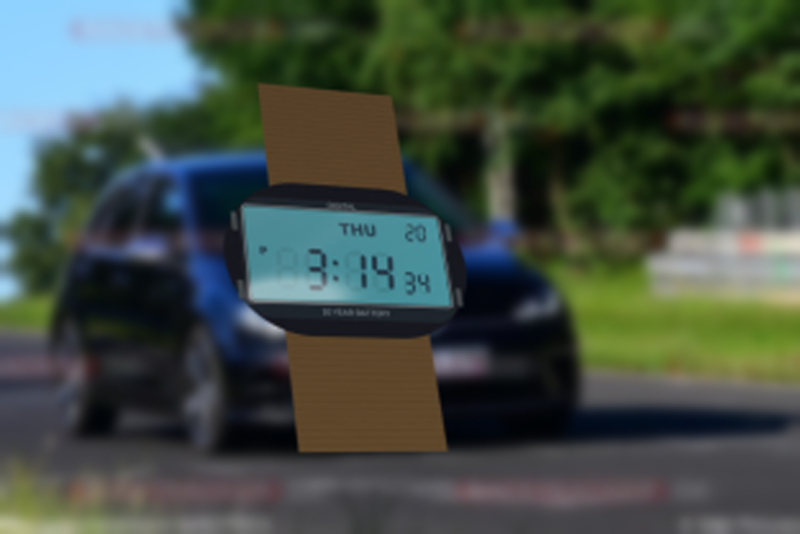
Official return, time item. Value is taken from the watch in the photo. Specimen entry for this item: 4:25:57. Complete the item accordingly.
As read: 3:14:34
